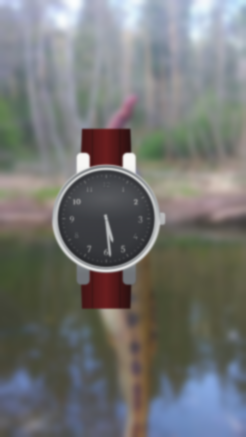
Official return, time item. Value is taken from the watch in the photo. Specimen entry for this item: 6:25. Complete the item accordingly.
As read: 5:29
